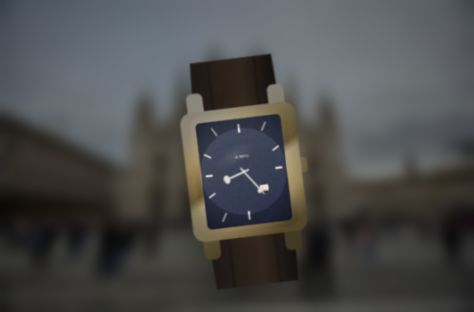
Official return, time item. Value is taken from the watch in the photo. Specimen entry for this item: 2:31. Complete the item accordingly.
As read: 8:24
